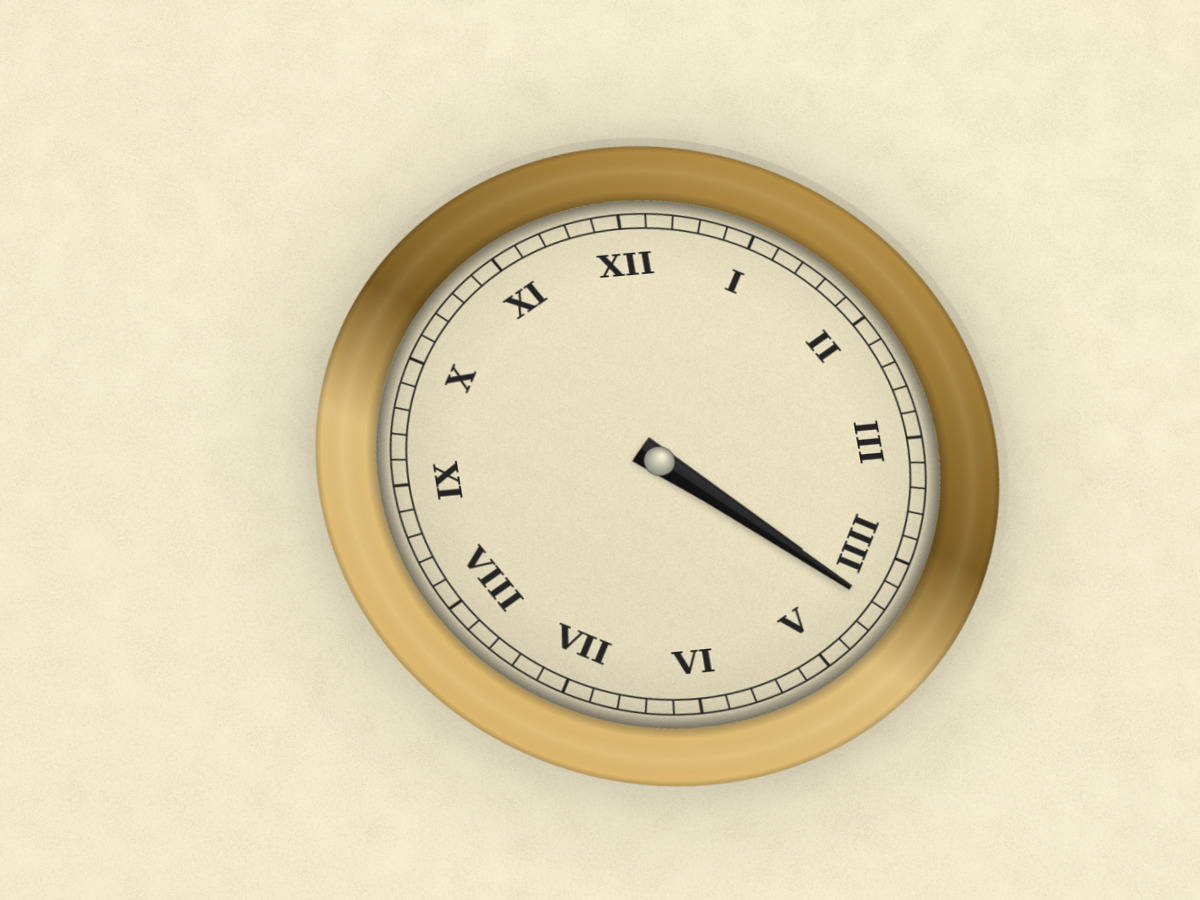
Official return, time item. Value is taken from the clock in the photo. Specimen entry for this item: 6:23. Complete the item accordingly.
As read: 4:22
